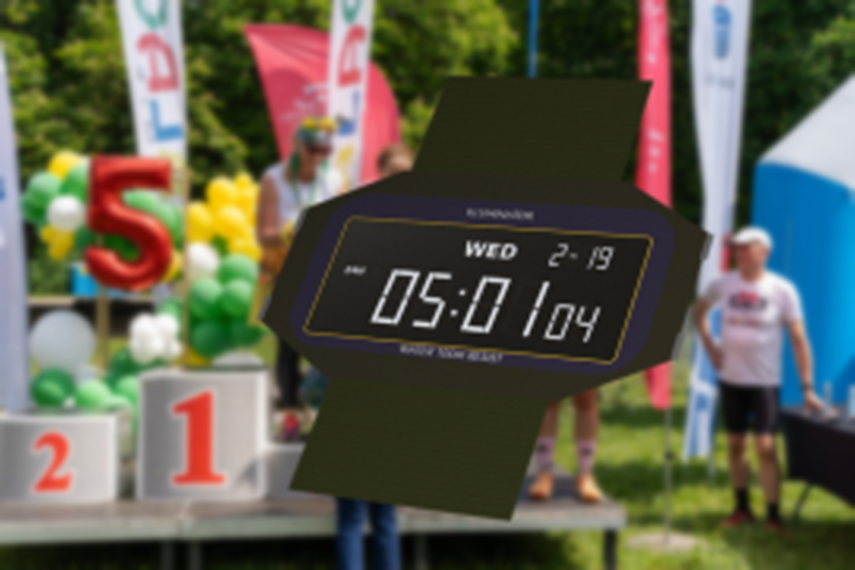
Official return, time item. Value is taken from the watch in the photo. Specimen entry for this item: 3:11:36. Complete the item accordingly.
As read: 5:01:04
